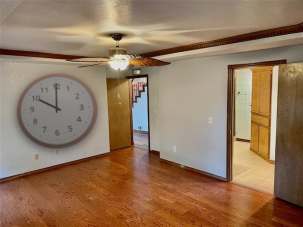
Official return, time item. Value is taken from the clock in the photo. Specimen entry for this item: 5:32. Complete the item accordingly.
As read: 10:00
